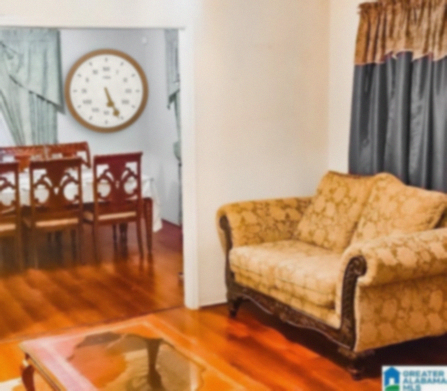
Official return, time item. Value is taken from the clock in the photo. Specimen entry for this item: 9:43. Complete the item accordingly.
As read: 5:26
